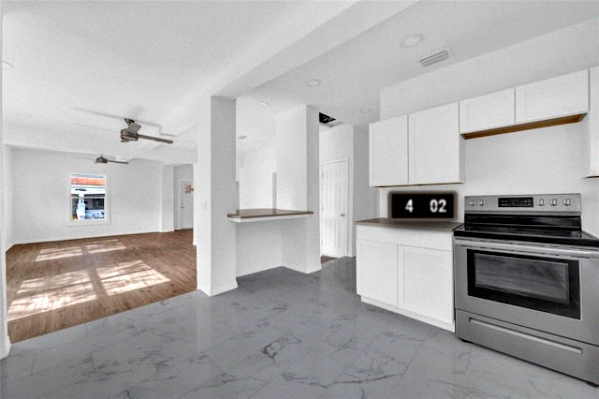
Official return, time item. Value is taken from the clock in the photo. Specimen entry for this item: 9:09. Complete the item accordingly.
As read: 4:02
